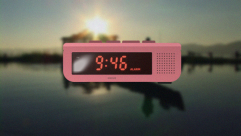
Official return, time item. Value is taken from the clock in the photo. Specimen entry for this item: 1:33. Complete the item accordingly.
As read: 9:46
